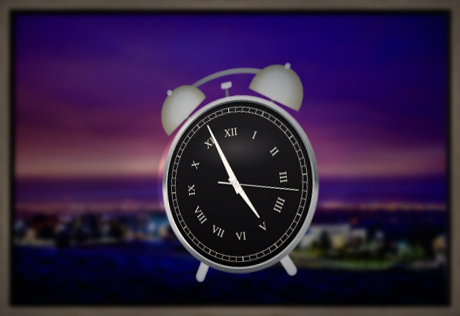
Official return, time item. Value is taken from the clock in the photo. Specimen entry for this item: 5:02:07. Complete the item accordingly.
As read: 4:56:17
